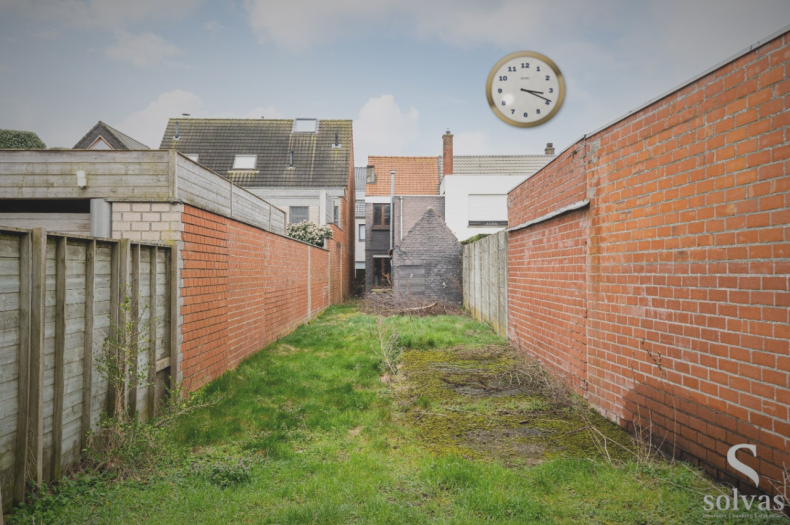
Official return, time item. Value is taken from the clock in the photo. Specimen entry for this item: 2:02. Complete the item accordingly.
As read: 3:19
